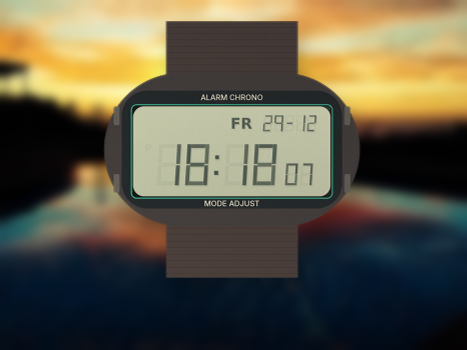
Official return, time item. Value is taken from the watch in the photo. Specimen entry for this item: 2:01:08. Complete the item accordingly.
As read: 18:18:07
